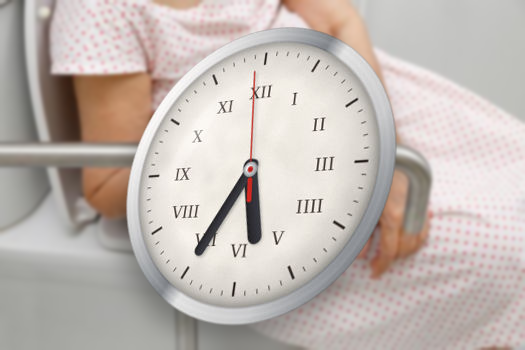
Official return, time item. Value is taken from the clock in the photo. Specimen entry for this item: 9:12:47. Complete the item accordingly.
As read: 5:34:59
